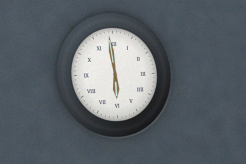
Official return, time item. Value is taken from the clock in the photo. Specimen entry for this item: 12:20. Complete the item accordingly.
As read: 5:59
